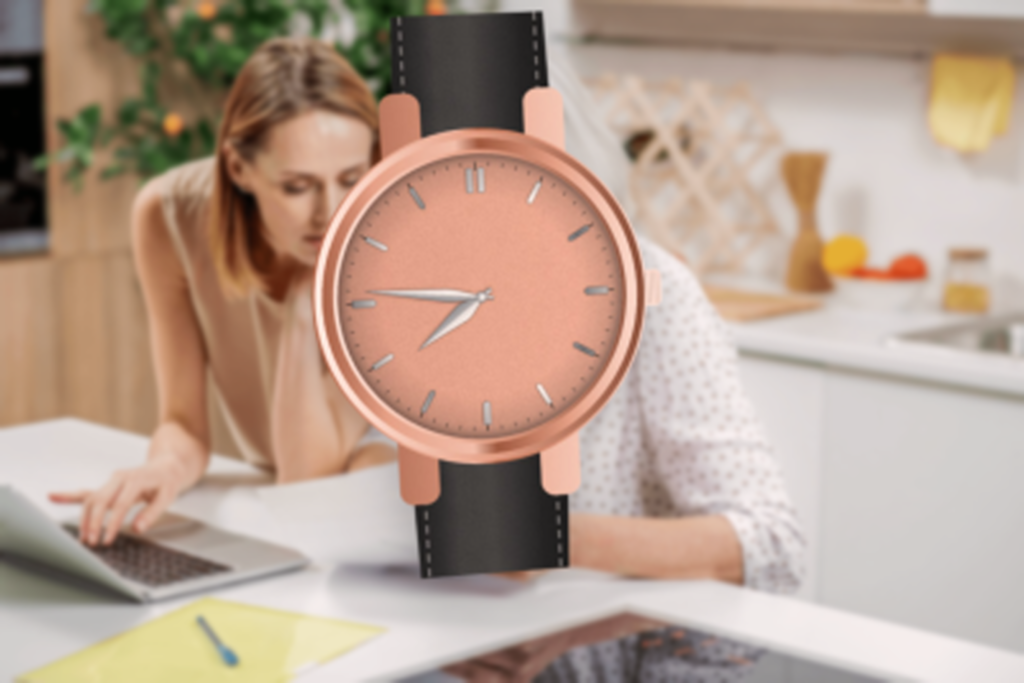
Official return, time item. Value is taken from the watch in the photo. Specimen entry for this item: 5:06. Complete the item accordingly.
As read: 7:46
